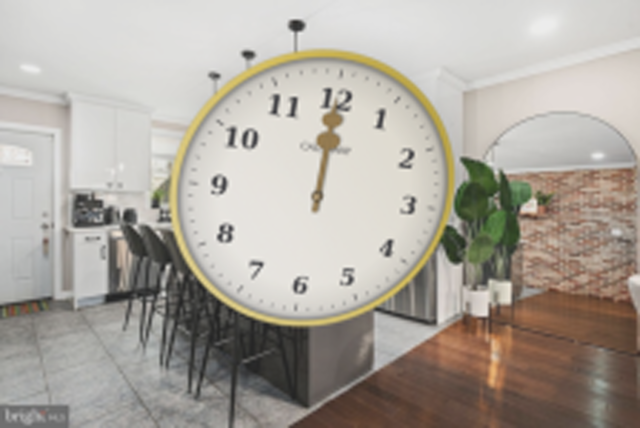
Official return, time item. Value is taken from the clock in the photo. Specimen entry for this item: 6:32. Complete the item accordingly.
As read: 12:00
